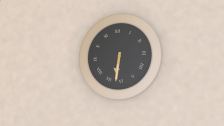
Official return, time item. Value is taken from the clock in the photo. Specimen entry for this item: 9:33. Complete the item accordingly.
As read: 6:32
